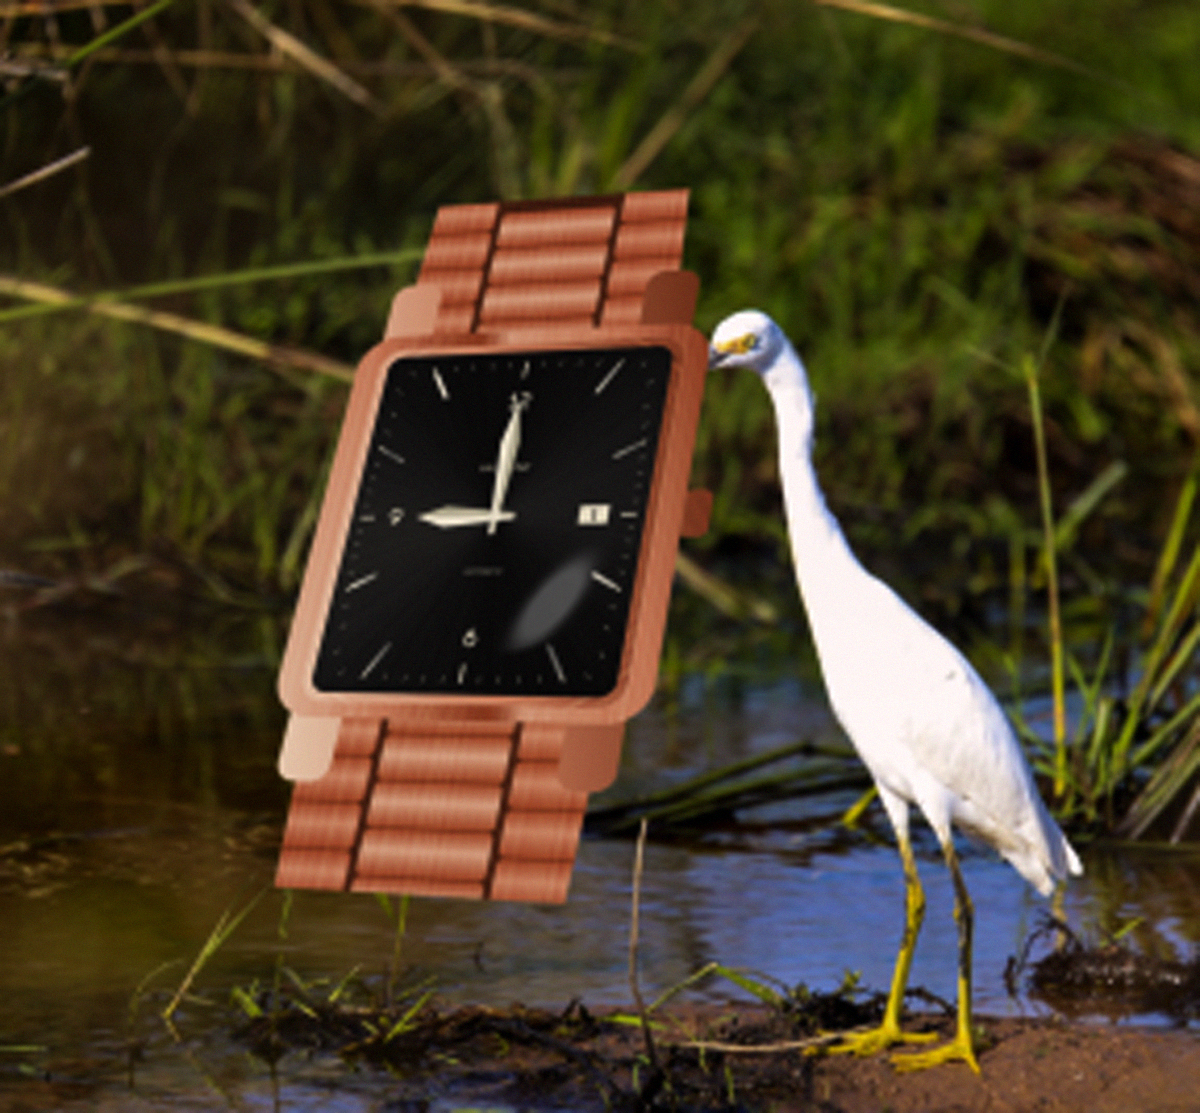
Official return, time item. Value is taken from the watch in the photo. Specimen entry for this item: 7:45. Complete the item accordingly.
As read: 9:00
